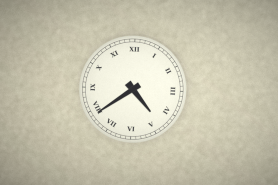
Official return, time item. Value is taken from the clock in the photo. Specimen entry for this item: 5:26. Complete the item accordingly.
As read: 4:39
